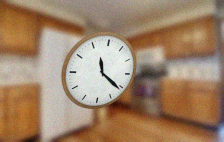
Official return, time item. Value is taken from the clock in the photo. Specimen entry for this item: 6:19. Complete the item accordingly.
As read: 11:21
